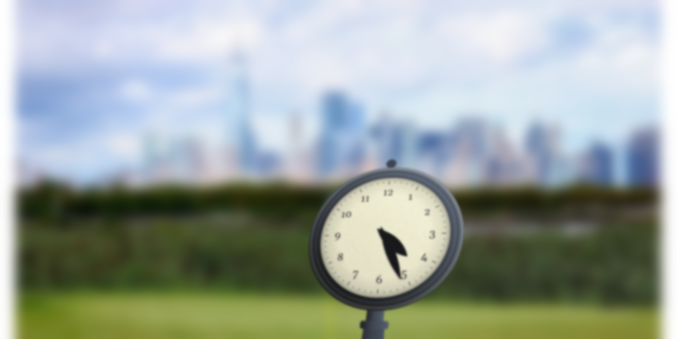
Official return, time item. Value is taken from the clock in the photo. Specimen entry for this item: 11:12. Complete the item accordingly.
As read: 4:26
